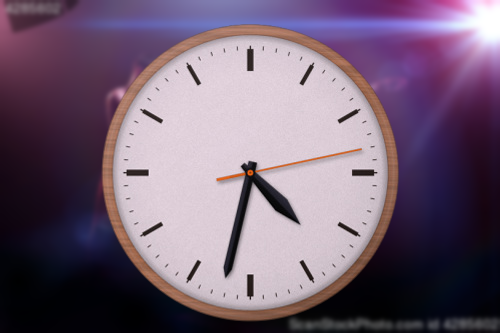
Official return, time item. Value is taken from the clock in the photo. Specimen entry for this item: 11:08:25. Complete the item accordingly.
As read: 4:32:13
